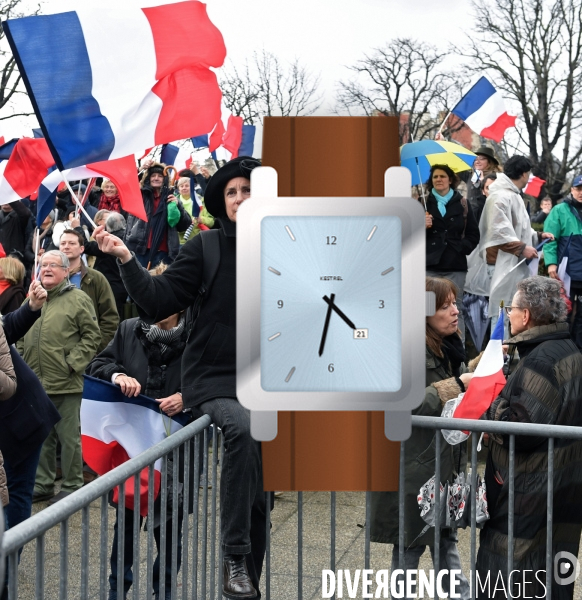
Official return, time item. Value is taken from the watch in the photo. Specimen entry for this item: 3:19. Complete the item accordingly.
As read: 4:32
